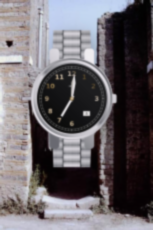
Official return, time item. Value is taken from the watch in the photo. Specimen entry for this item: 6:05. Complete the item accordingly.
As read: 7:01
